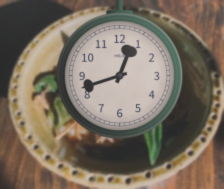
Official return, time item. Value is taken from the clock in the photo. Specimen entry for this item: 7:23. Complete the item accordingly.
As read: 12:42
